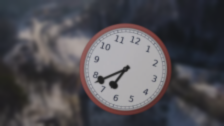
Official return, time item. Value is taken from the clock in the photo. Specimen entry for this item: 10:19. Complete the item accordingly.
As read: 6:38
